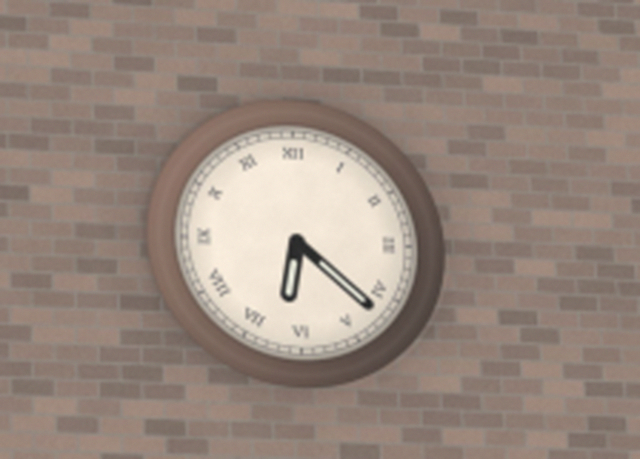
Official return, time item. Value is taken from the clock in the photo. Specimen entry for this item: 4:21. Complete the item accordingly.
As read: 6:22
